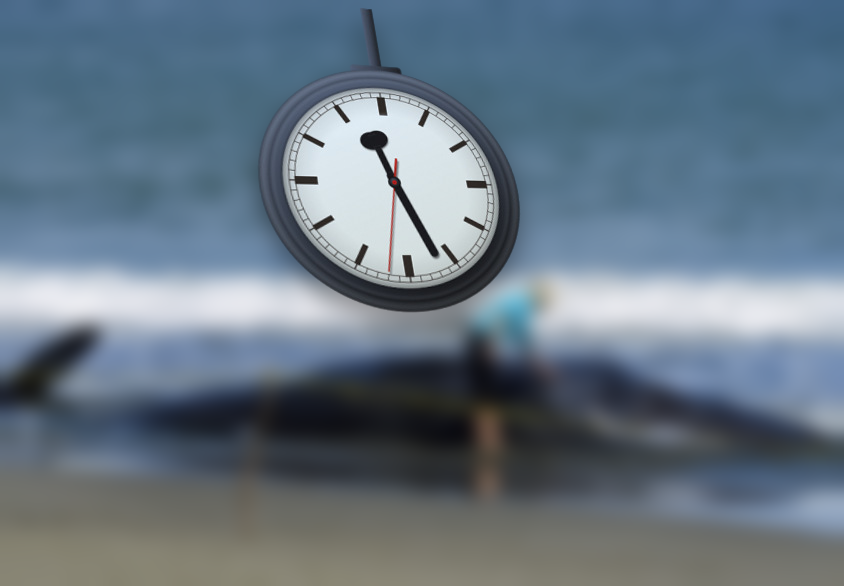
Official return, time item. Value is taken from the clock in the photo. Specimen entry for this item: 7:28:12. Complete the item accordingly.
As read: 11:26:32
